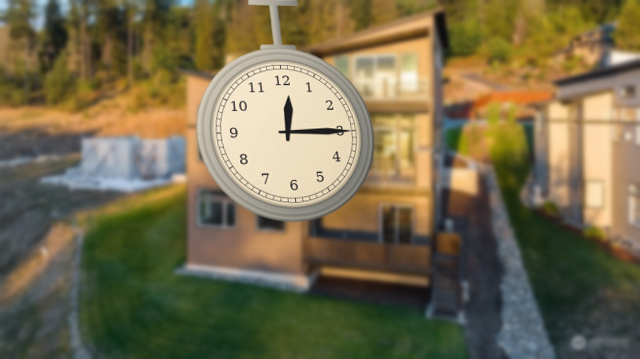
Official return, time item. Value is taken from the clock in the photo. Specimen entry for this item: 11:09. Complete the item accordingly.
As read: 12:15
